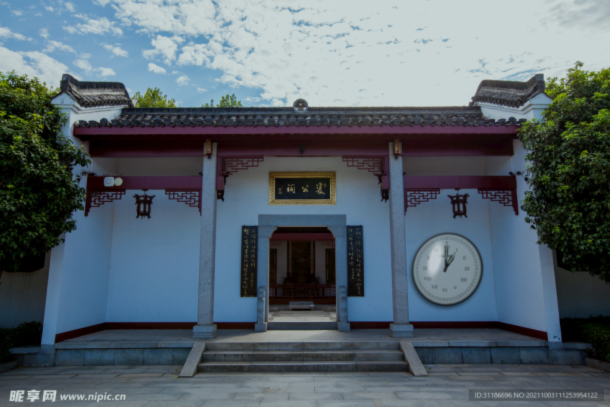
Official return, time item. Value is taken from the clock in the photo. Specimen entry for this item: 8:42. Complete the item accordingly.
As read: 1:00
